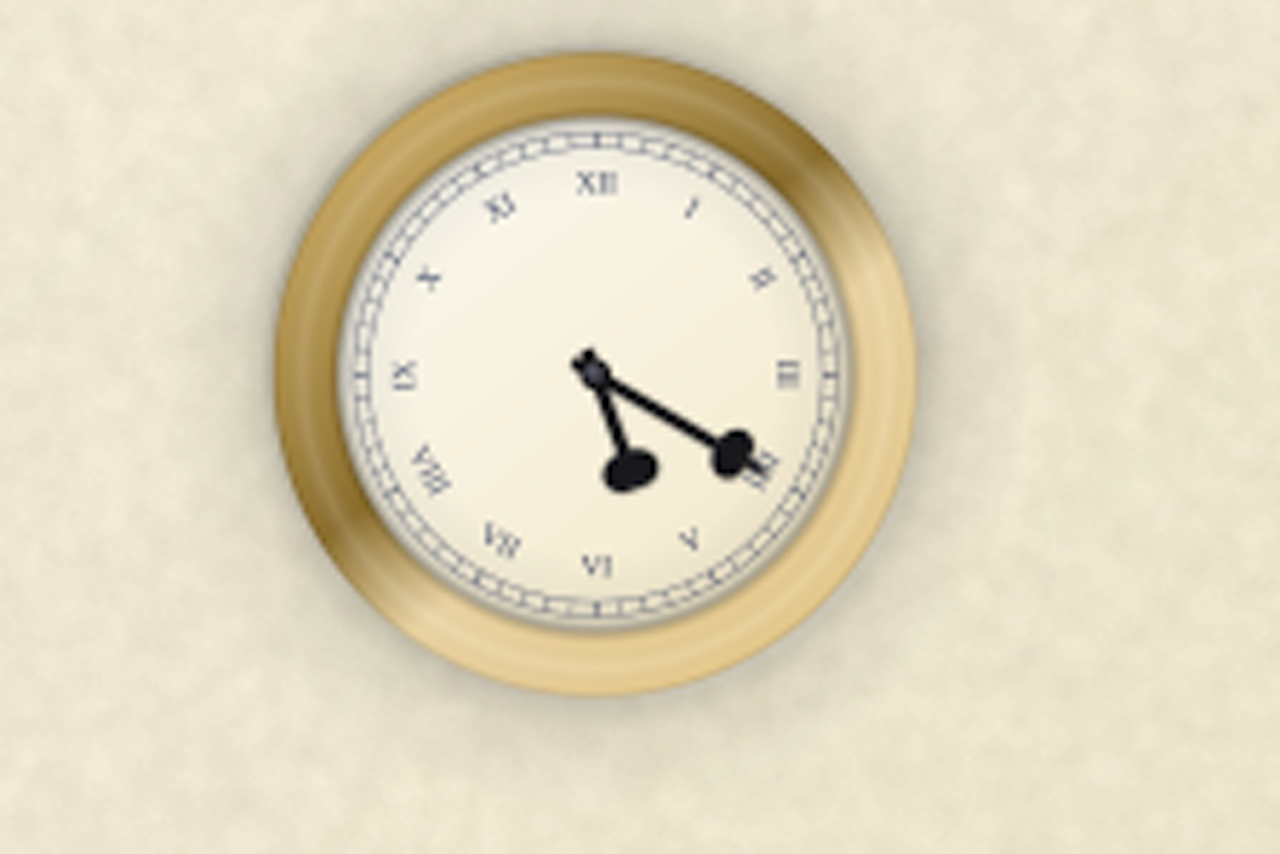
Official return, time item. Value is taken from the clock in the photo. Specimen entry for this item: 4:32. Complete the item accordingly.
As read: 5:20
